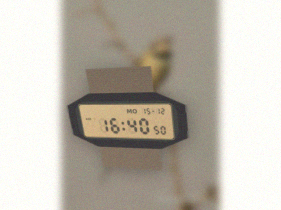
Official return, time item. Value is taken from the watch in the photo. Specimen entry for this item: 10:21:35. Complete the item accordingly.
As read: 16:40:50
